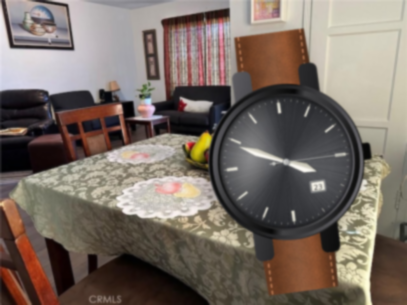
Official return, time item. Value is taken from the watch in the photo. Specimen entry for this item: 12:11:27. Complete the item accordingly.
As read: 3:49:15
